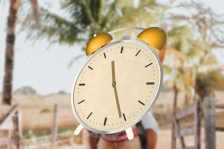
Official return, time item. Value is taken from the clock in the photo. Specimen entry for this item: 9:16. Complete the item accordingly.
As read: 11:26
